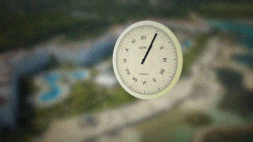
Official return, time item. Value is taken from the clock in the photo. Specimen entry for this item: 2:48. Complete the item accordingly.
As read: 1:05
